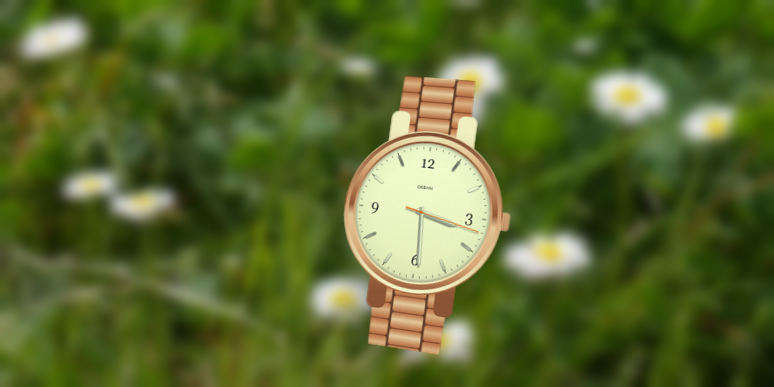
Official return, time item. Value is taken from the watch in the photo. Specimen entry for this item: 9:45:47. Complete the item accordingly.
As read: 3:29:17
